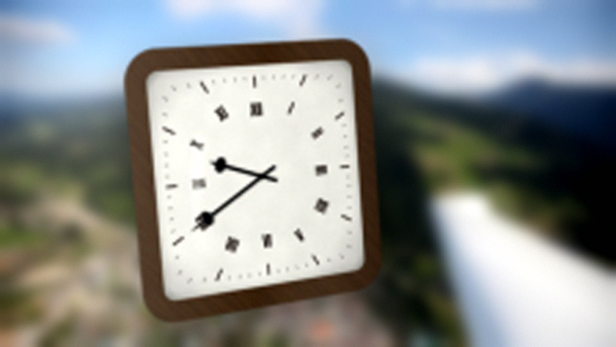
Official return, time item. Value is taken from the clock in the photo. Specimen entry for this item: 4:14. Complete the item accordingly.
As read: 9:40
